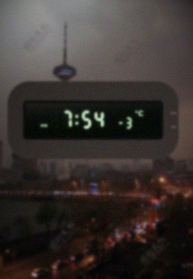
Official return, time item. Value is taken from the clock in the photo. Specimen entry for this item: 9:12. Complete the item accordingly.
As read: 7:54
